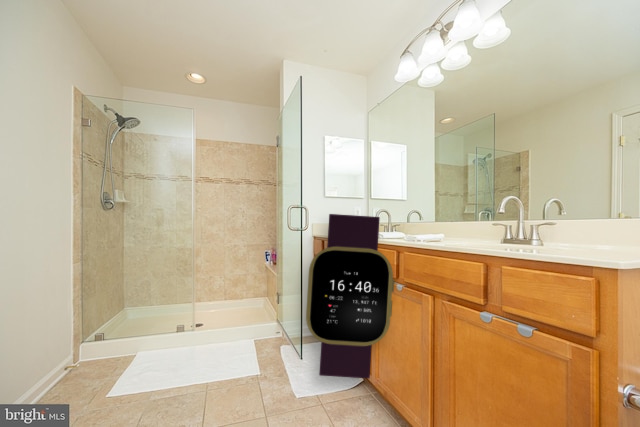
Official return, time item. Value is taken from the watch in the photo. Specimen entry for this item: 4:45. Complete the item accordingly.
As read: 16:40
